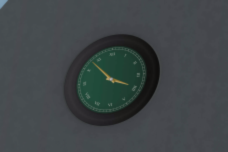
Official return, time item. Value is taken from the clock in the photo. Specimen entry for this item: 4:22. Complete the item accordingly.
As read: 3:53
